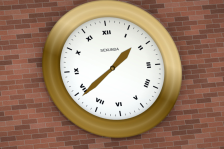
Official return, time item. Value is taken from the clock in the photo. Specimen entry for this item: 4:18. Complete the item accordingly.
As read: 1:39
